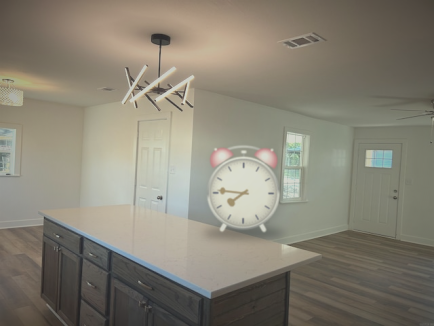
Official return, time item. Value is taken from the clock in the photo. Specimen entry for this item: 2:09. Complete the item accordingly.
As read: 7:46
